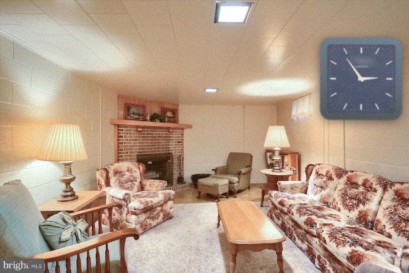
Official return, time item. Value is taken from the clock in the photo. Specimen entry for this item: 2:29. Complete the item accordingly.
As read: 2:54
